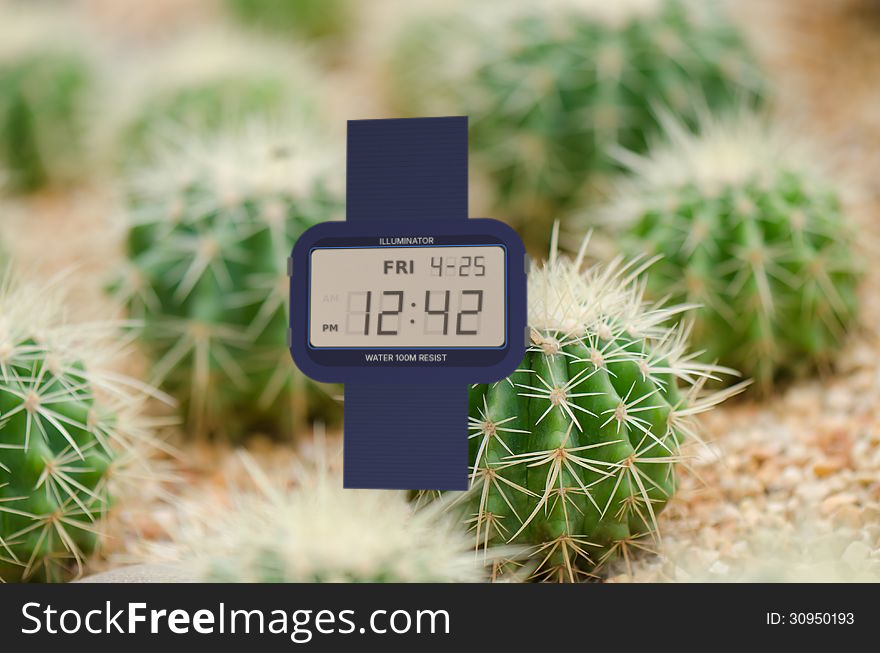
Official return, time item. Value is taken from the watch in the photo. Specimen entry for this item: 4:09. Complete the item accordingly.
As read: 12:42
